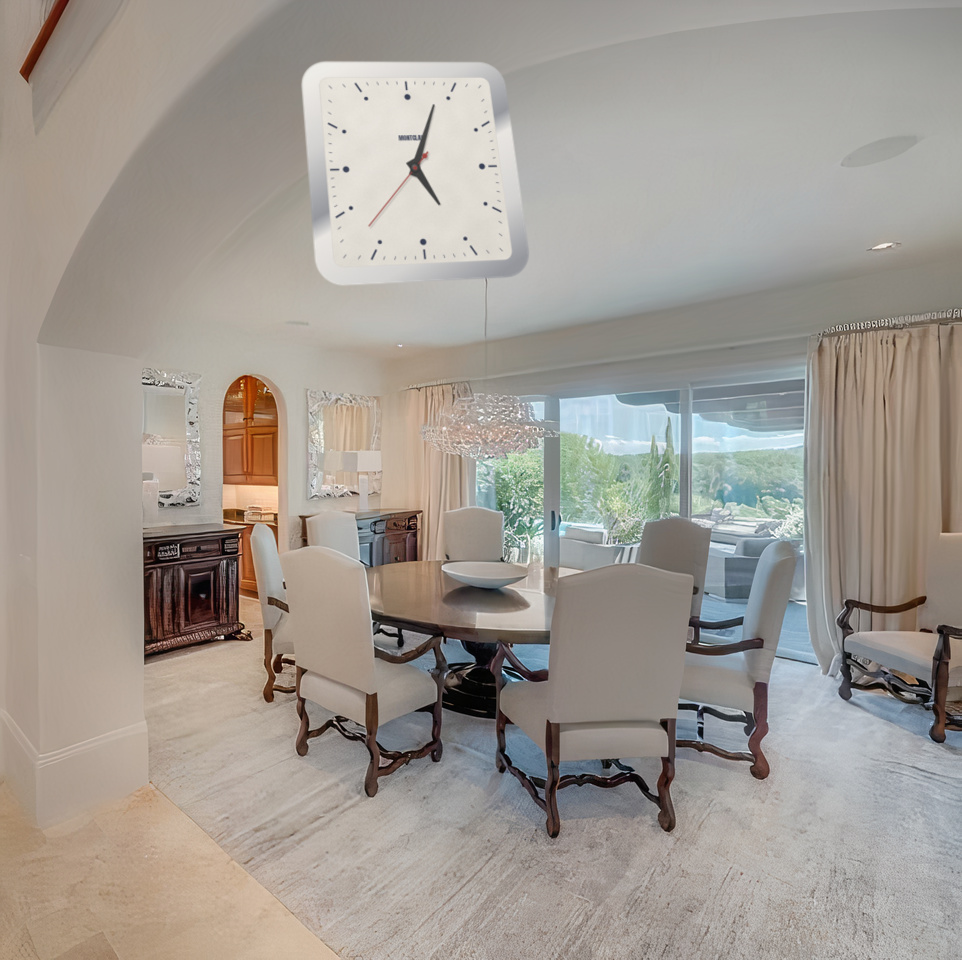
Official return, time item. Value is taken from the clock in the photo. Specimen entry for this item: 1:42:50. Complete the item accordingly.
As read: 5:03:37
